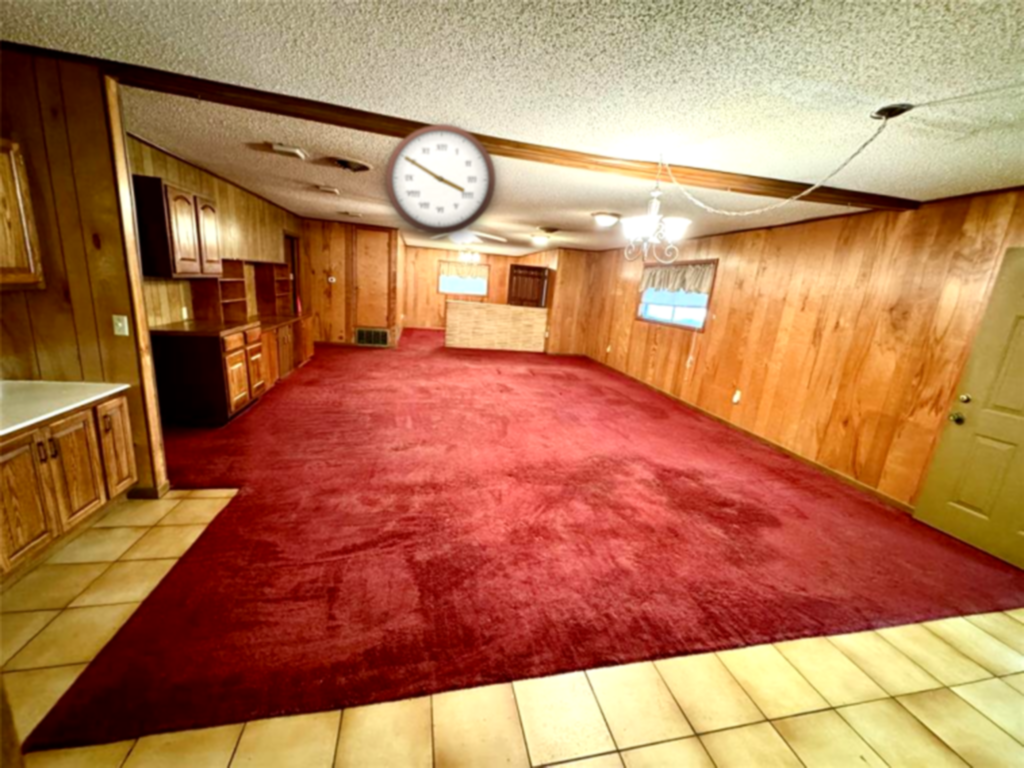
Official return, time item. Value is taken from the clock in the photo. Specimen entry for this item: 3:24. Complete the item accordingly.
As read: 3:50
